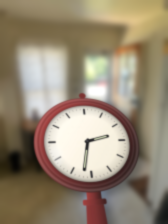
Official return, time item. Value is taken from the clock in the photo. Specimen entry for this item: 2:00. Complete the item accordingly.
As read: 2:32
